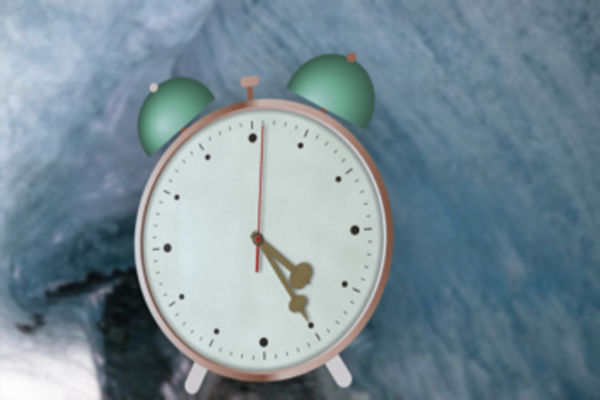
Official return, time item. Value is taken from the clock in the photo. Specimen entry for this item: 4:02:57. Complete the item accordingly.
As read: 4:25:01
